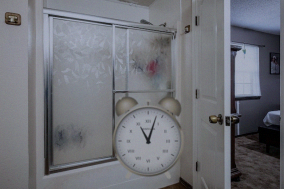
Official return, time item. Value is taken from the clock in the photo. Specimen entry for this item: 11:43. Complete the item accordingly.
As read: 11:03
